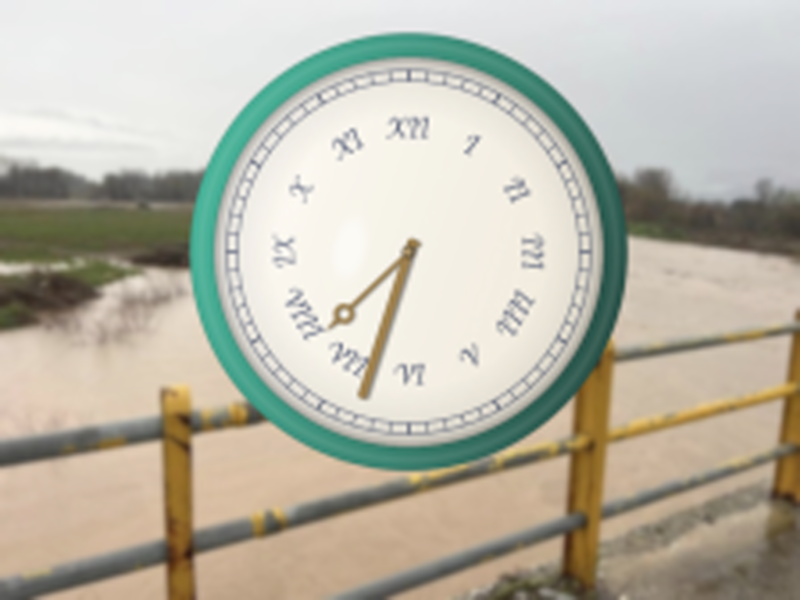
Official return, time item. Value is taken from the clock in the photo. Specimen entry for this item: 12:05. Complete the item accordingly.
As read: 7:33
